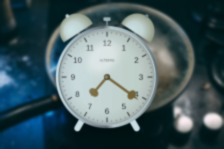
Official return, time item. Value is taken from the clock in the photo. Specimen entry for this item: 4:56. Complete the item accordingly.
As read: 7:21
